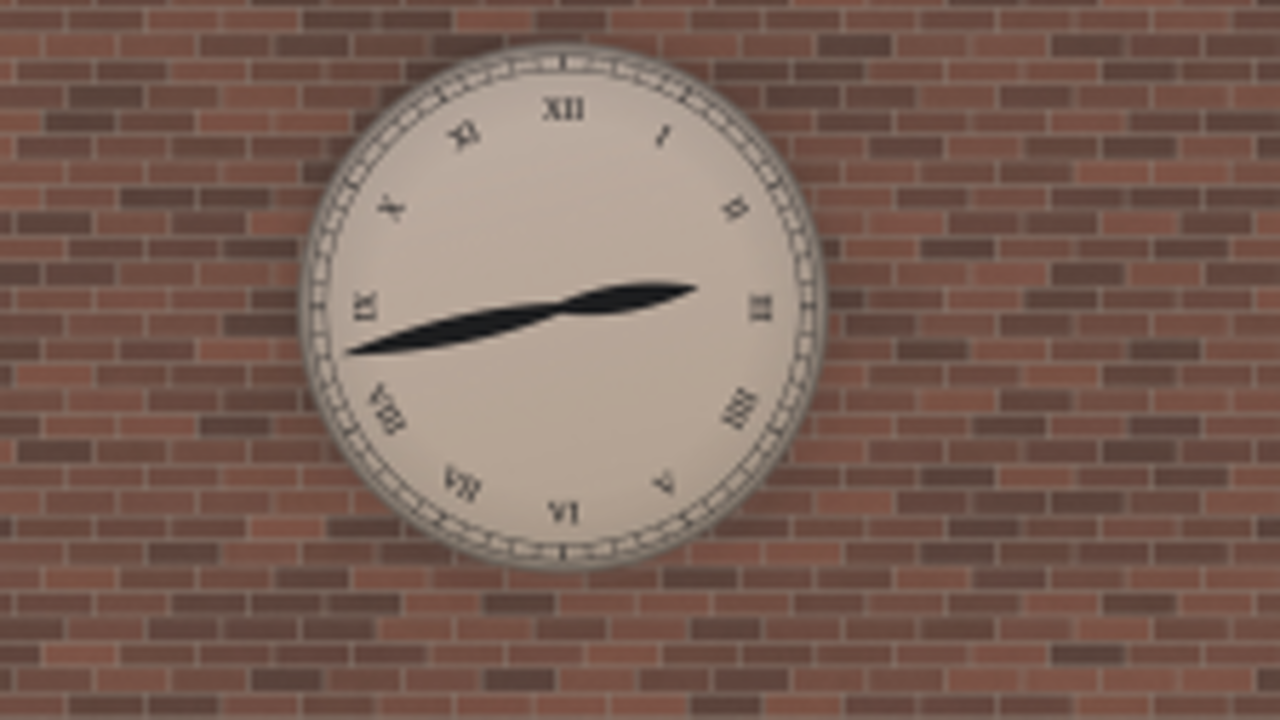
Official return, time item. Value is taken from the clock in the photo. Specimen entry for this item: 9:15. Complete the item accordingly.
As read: 2:43
